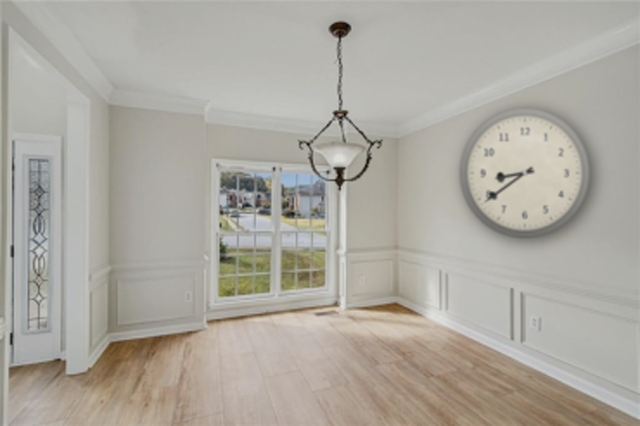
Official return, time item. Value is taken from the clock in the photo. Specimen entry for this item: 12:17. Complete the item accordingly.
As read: 8:39
